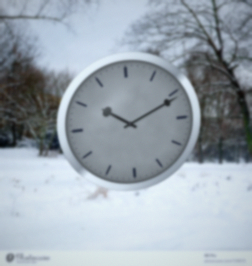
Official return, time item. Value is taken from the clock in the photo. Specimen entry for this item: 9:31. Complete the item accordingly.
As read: 10:11
